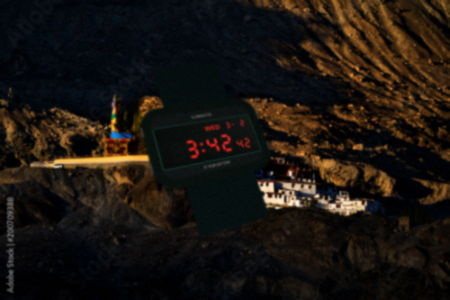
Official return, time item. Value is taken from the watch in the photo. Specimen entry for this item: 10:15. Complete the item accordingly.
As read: 3:42
